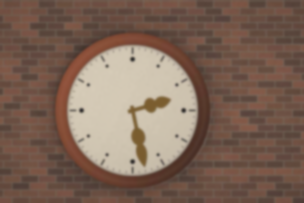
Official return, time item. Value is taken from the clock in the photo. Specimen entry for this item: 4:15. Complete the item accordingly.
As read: 2:28
